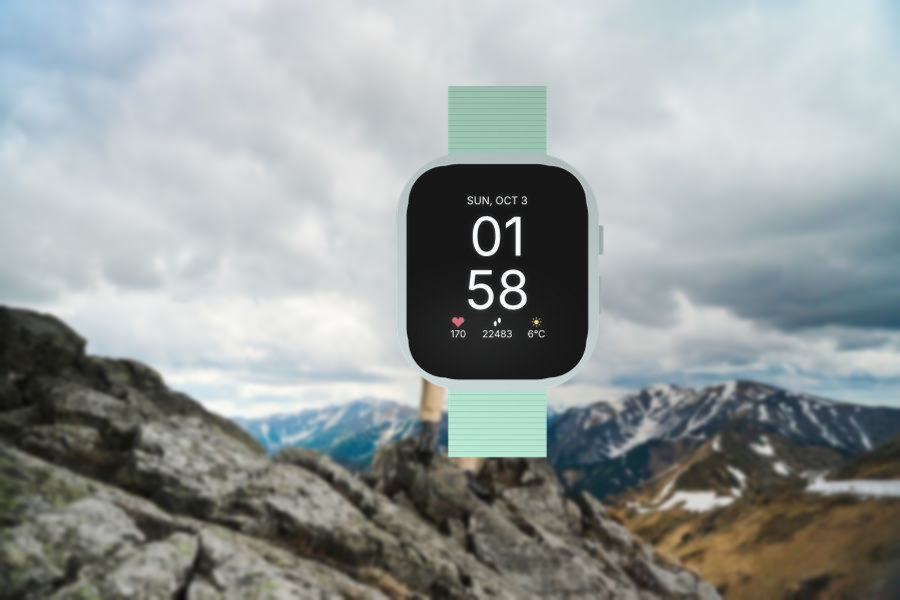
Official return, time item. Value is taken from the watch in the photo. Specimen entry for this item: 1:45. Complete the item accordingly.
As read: 1:58
